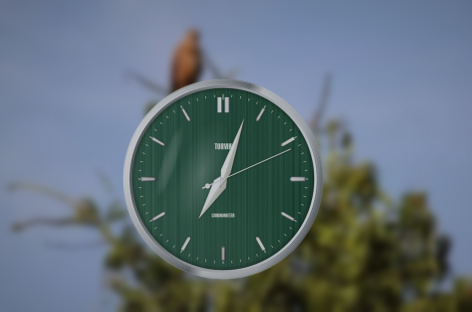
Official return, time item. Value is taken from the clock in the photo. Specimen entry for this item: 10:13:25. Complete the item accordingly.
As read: 7:03:11
